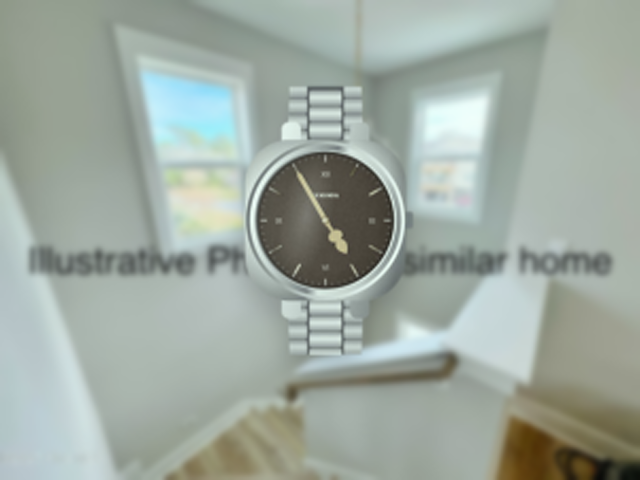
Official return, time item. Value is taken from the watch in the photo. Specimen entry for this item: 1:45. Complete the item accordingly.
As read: 4:55
